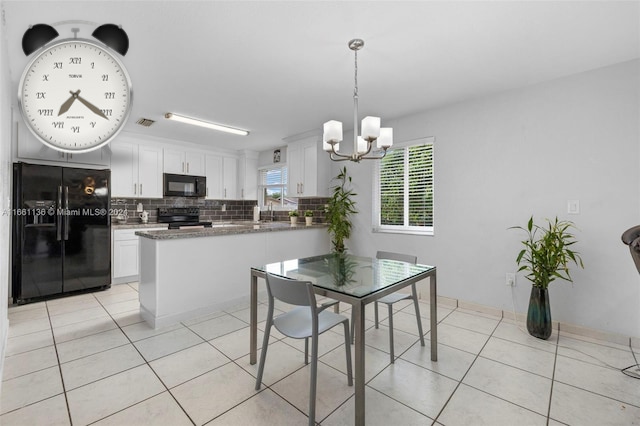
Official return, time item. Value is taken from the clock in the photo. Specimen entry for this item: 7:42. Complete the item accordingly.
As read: 7:21
